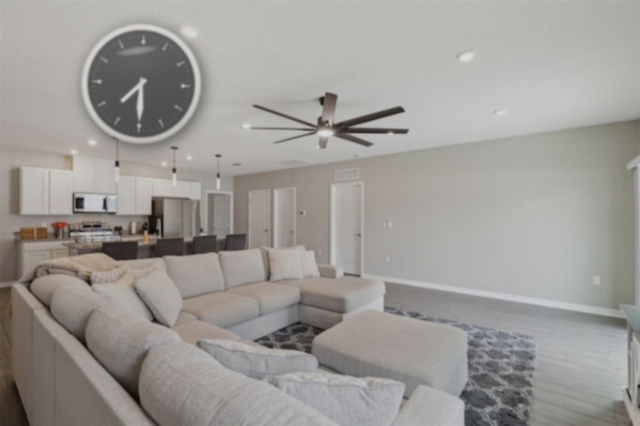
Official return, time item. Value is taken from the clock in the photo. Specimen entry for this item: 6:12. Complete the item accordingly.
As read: 7:30
